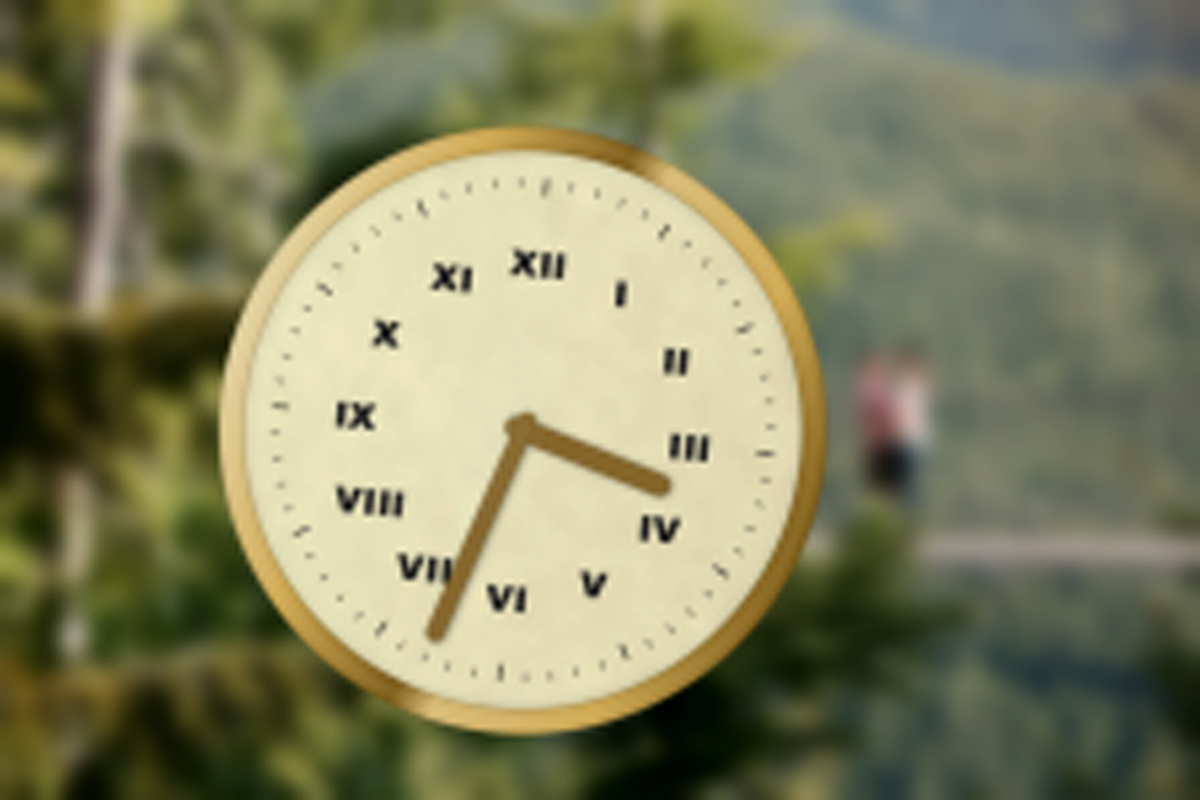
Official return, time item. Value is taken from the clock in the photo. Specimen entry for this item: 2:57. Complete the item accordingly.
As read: 3:33
